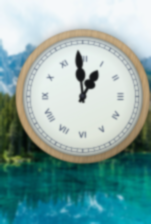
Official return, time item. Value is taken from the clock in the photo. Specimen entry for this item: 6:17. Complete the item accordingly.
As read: 12:59
